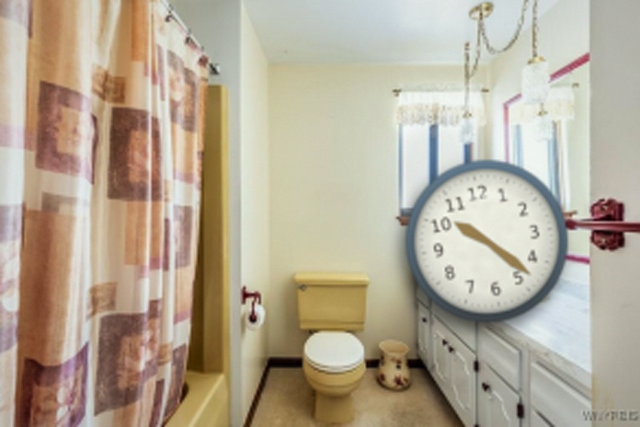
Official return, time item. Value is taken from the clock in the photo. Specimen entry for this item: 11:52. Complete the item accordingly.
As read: 10:23
